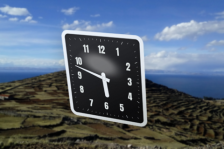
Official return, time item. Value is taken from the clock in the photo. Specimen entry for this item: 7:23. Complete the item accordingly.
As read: 5:48
